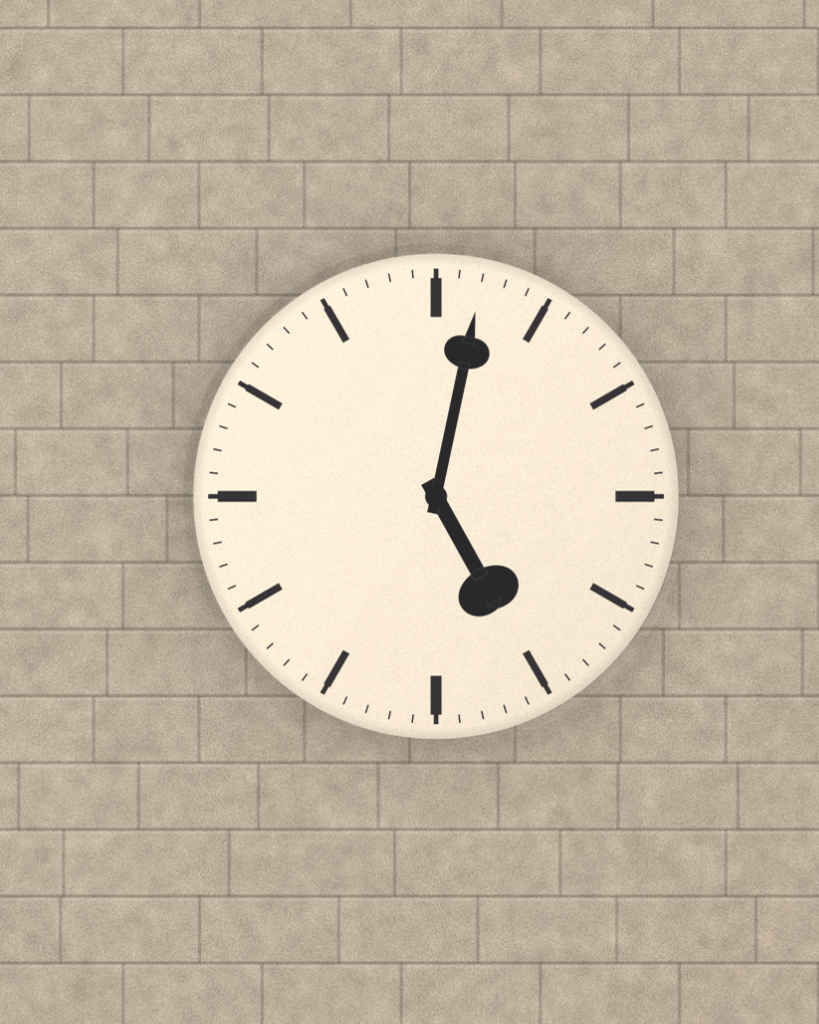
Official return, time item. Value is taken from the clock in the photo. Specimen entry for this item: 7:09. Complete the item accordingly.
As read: 5:02
